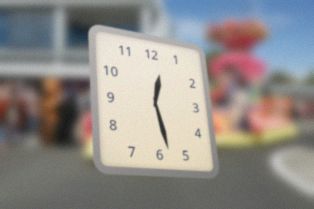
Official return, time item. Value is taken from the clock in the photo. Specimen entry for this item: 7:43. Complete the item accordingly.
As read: 12:28
